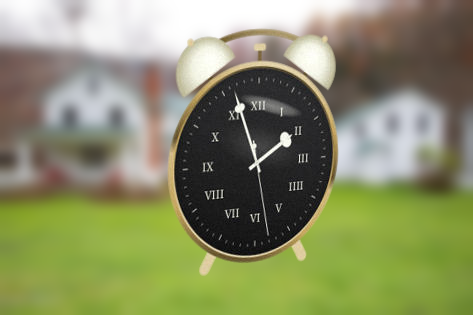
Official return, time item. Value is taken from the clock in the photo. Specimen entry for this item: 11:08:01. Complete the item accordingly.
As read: 1:56:28
